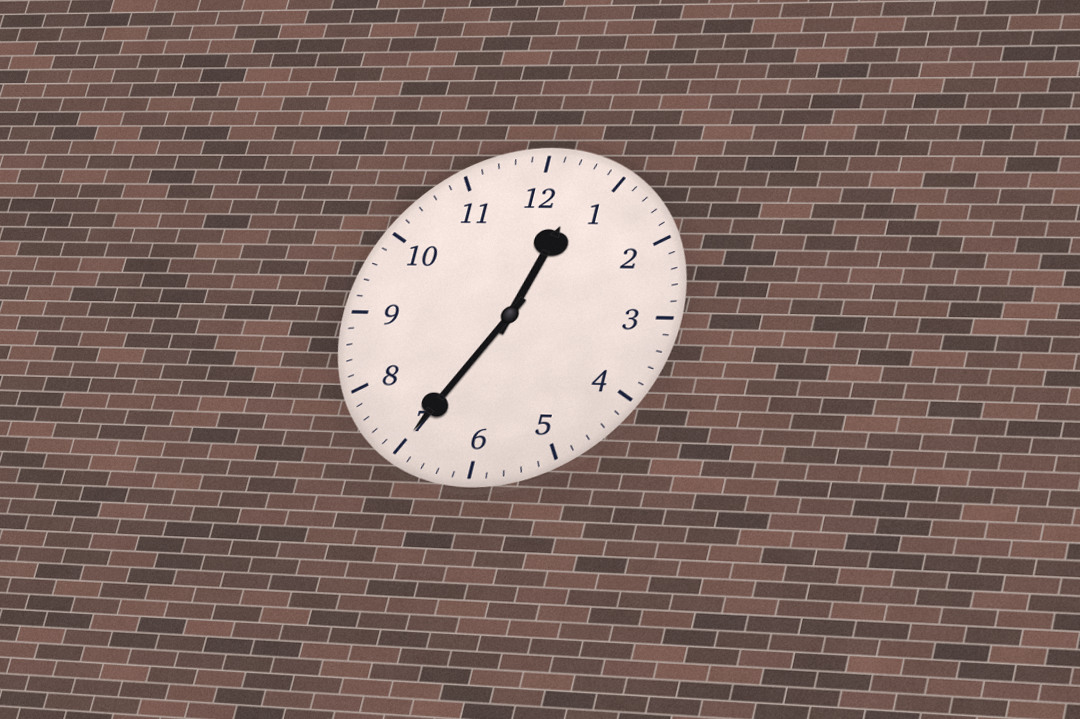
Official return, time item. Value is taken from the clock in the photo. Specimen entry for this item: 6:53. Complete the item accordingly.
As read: 12:35
